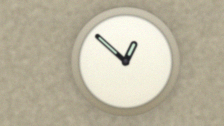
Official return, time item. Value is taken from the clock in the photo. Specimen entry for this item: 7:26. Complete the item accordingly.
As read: 12:52
